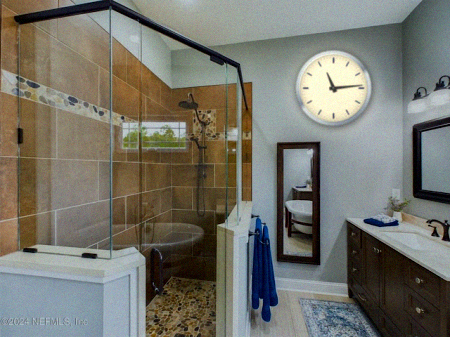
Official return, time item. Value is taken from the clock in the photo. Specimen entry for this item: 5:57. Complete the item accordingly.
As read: 11:14
